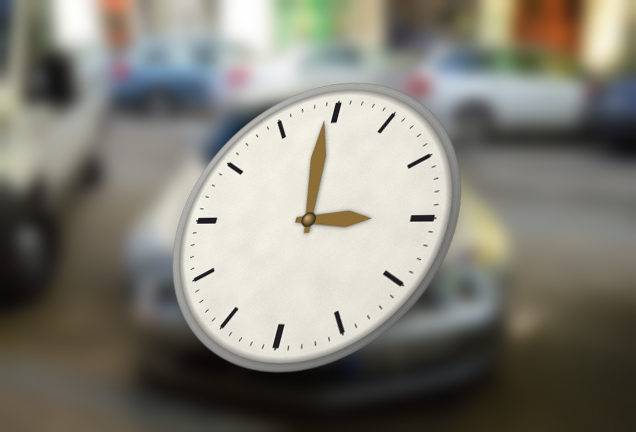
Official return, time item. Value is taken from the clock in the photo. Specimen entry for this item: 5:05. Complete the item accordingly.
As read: 2:59
